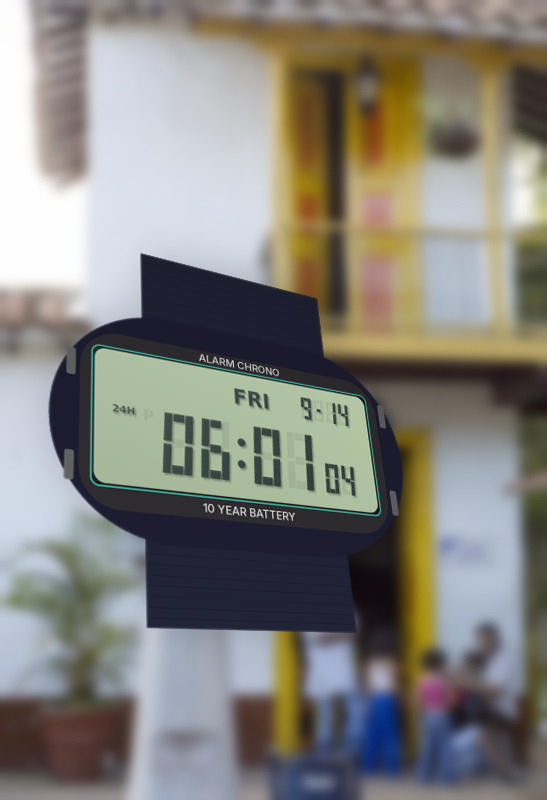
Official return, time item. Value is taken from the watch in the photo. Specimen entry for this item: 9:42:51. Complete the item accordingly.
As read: 6:01:04
